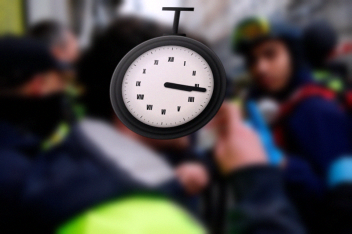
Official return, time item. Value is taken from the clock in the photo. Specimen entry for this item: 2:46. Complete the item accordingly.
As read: 3:16
